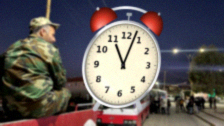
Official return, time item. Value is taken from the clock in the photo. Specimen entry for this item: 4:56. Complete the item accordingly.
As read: 11:03
